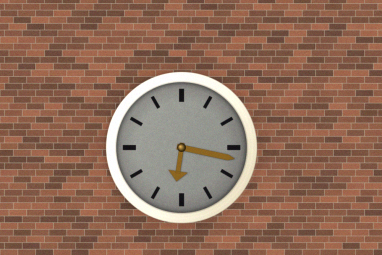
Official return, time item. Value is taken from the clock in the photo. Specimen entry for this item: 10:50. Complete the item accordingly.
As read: 6:17
